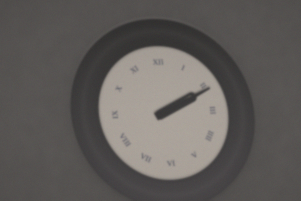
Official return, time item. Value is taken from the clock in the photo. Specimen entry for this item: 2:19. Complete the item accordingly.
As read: 2:11
